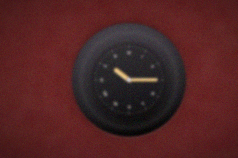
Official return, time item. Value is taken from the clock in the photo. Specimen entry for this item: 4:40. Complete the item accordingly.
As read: 10:15
